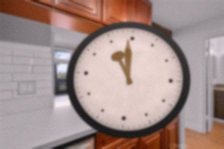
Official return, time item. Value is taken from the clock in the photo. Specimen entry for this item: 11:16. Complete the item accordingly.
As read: 10:59
